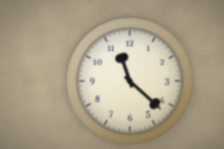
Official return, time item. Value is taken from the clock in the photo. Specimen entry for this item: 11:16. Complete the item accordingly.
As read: 11:22
